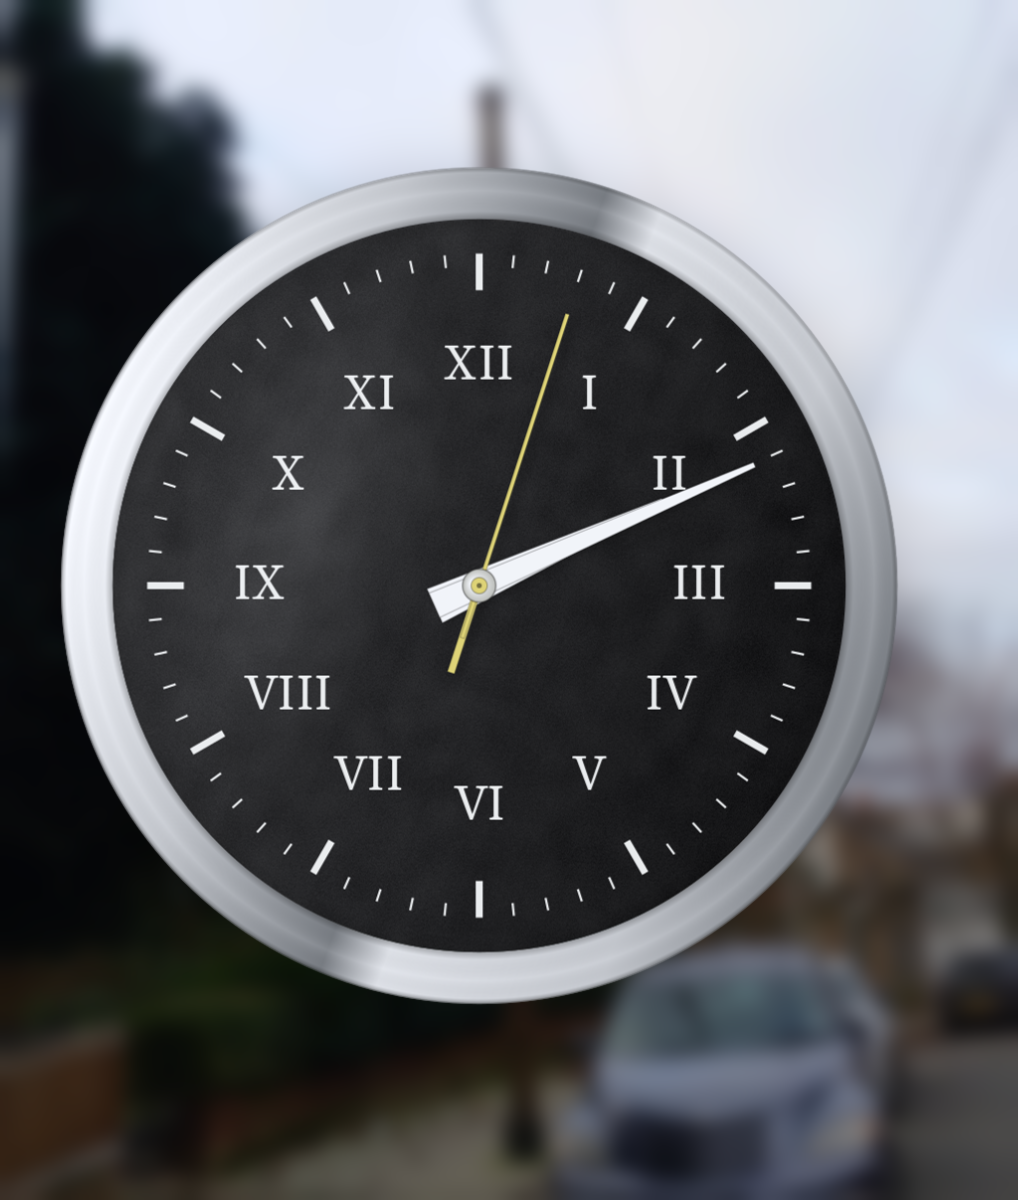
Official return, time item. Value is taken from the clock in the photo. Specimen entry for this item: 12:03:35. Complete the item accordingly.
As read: 2:11:03
